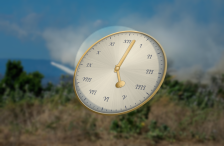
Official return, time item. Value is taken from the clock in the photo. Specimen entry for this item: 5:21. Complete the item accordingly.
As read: 5:02
